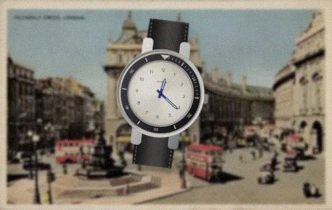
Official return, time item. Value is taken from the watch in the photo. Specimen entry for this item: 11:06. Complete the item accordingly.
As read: 12:21
